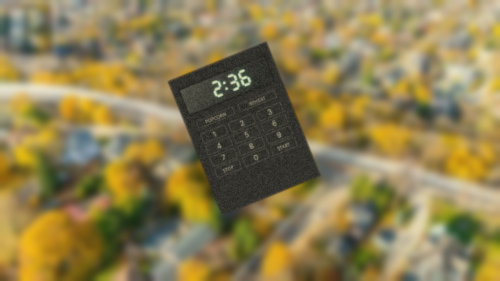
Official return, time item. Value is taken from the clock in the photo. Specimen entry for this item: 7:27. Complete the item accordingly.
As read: 2:36
